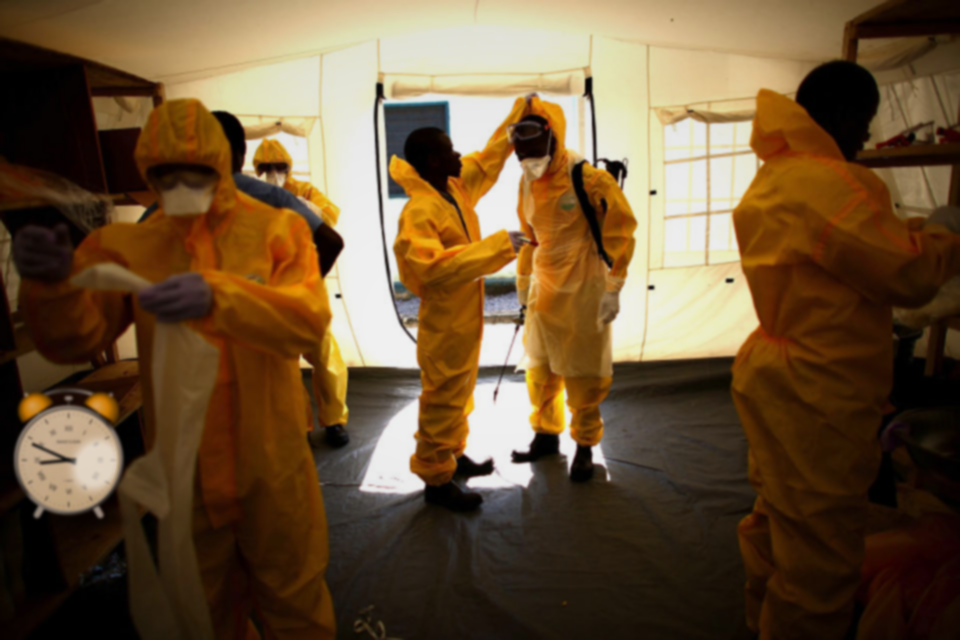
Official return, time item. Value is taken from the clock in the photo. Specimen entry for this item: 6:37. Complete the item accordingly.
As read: 8:49
